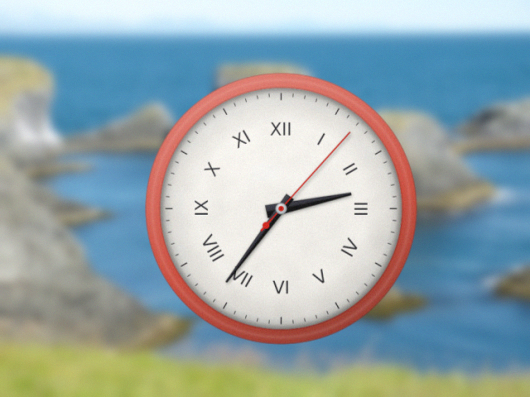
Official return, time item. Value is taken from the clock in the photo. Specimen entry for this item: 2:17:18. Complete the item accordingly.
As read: 2:36:07
